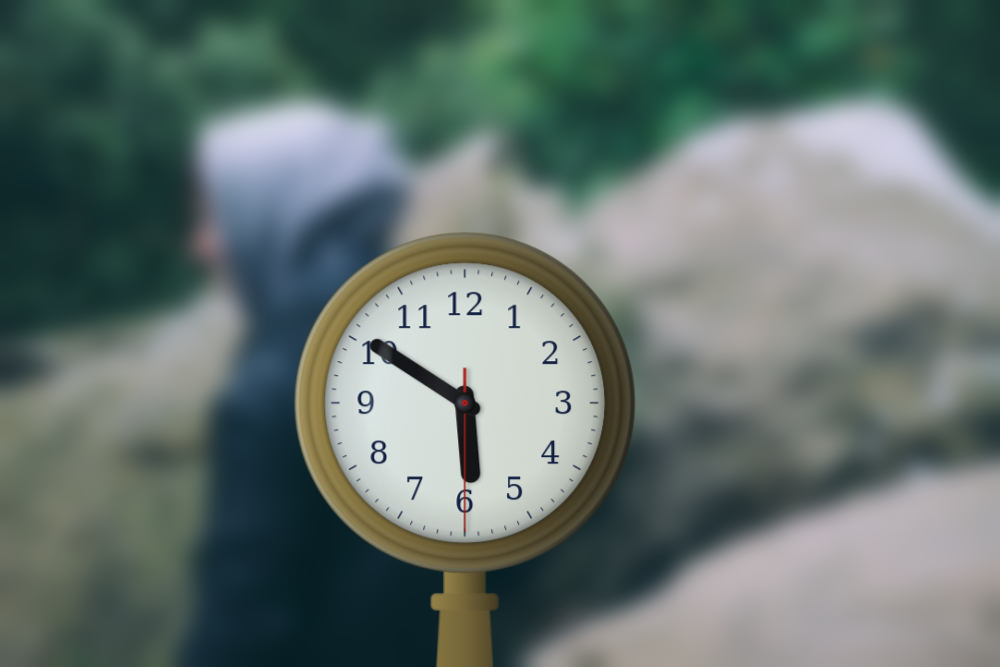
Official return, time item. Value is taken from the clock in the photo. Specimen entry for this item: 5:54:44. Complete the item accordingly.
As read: 5:50:30
